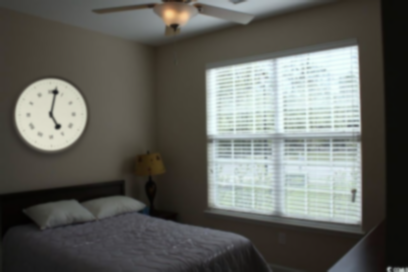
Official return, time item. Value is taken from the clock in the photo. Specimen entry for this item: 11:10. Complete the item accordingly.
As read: 5:02
